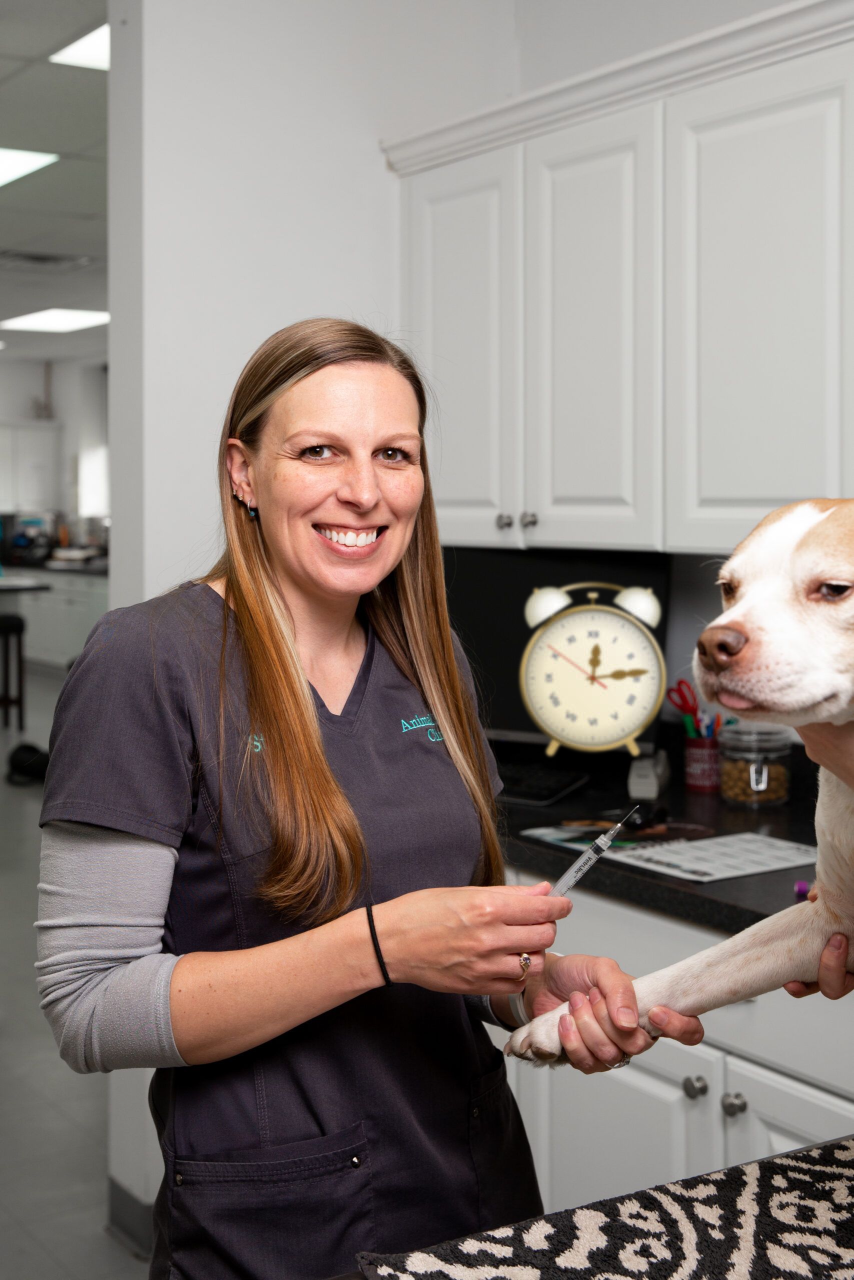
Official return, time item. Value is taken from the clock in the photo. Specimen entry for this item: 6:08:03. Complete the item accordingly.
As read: 12:13:51
